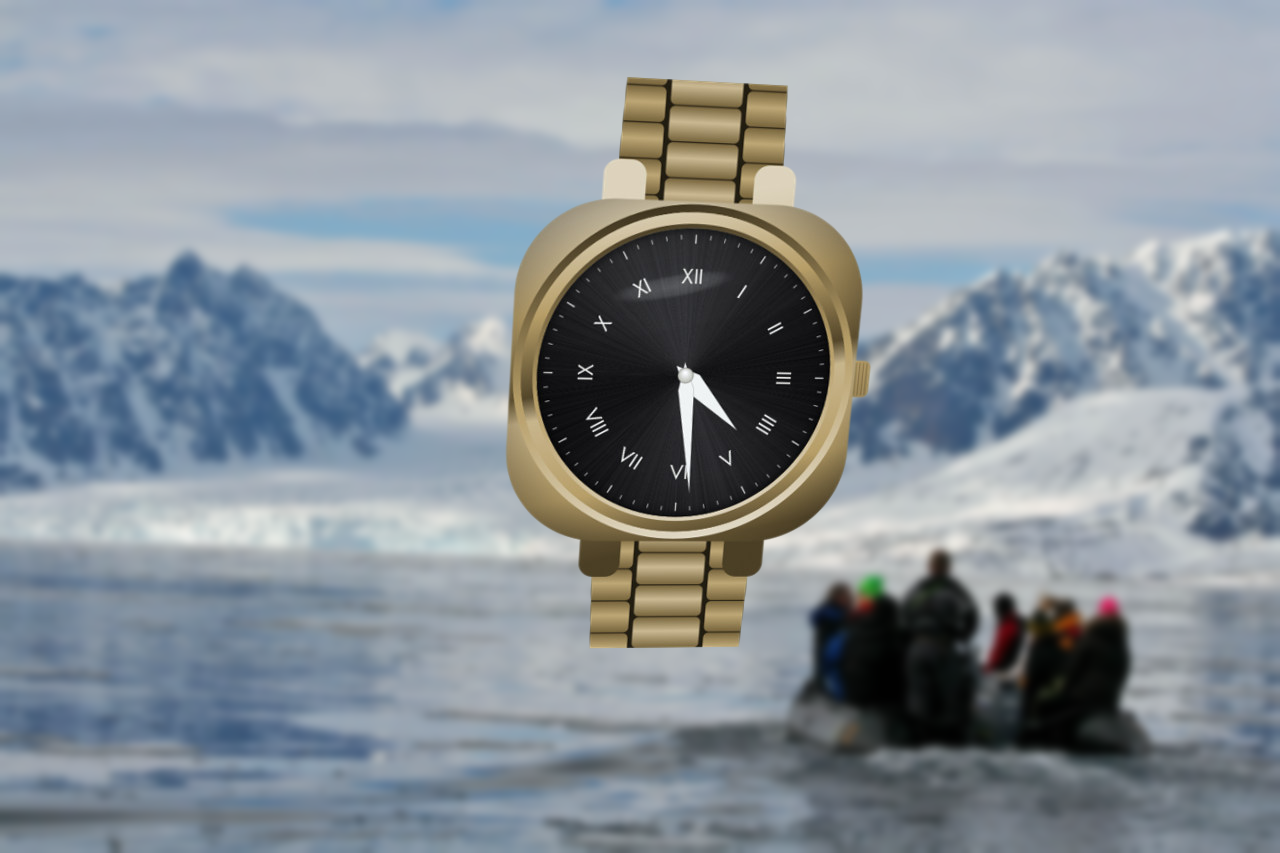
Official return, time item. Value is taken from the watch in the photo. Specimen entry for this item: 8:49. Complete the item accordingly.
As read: 4:29
